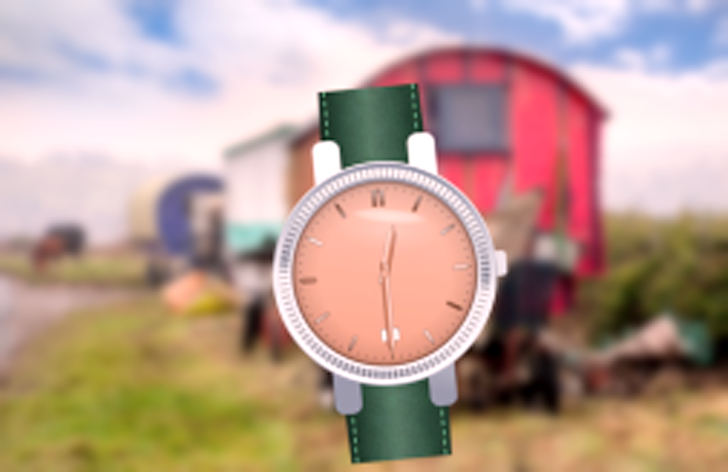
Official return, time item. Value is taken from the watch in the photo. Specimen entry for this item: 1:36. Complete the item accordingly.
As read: 12:30
